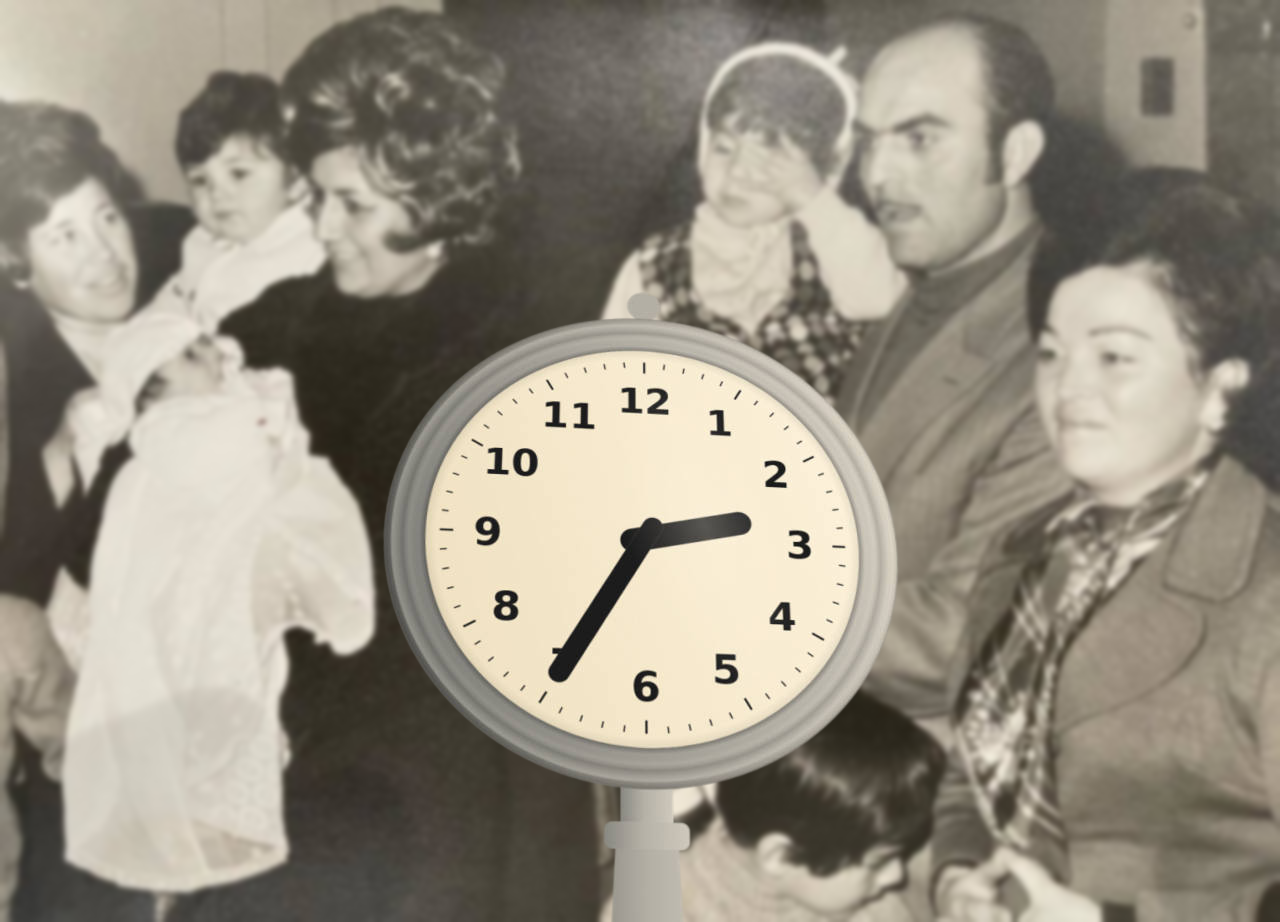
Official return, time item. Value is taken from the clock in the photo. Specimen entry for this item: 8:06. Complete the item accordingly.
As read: 2:35
